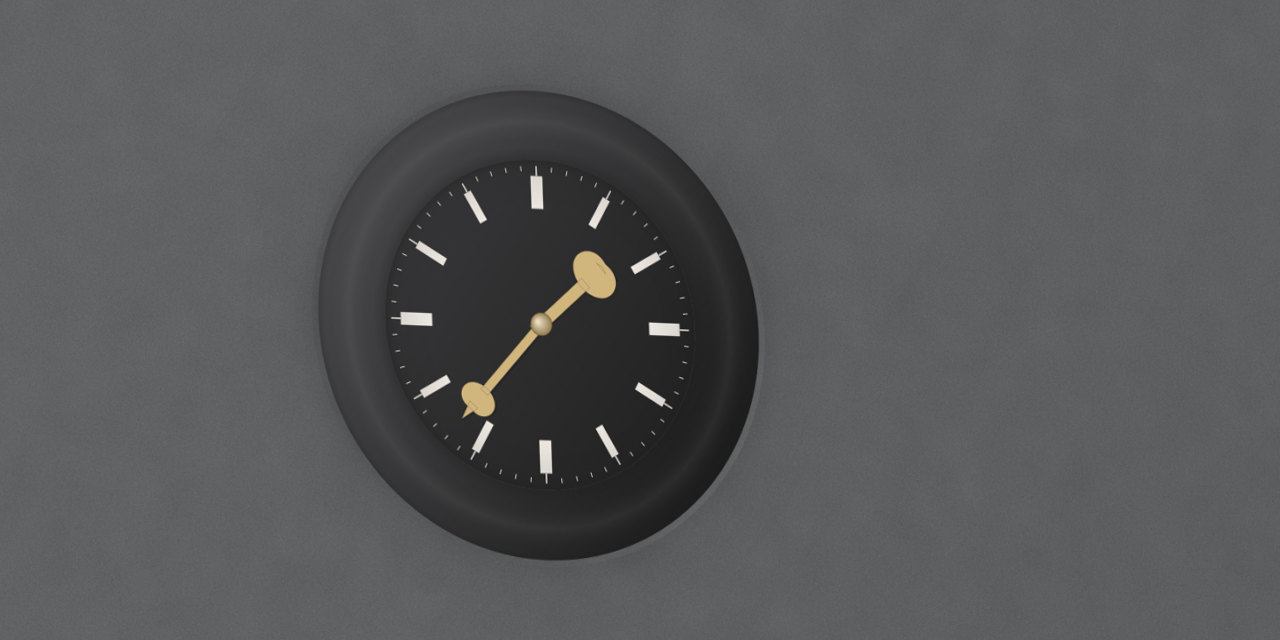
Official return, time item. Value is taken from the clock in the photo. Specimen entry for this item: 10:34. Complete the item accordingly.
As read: 1:37
